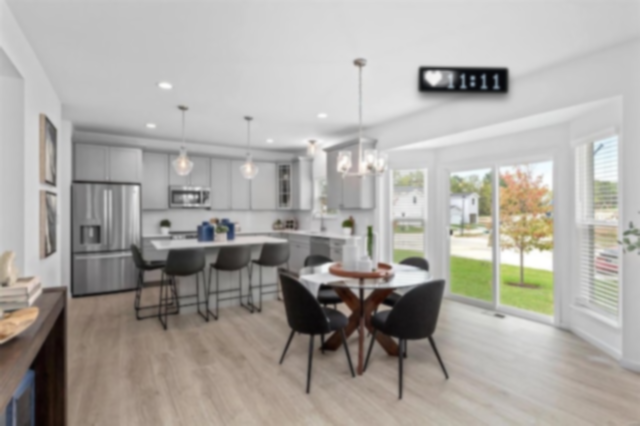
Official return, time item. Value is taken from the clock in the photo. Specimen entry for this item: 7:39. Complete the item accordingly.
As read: 11:11
